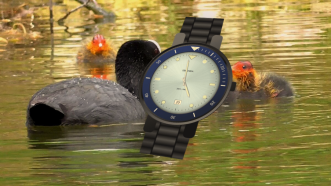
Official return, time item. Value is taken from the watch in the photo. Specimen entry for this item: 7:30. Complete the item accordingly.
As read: 4:59
